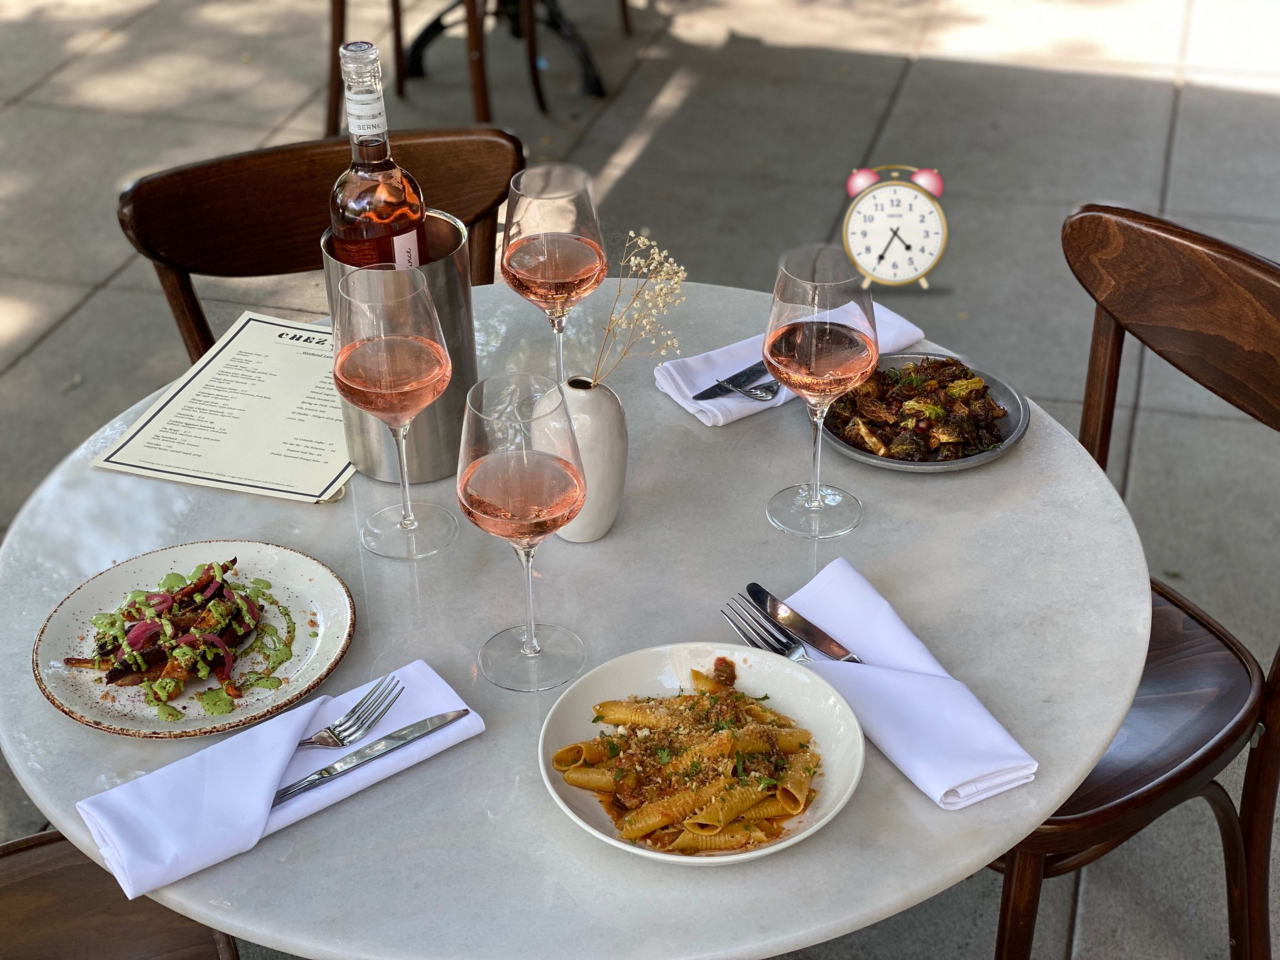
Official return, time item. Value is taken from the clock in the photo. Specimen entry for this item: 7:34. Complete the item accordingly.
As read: 4:35
